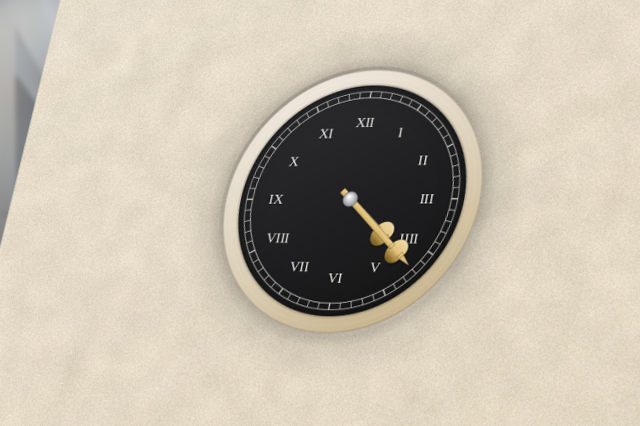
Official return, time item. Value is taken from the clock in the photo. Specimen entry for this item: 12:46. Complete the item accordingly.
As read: 4:22
